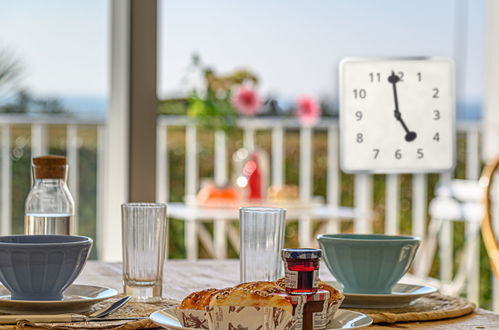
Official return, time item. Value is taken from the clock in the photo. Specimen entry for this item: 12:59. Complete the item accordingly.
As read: 4:59
